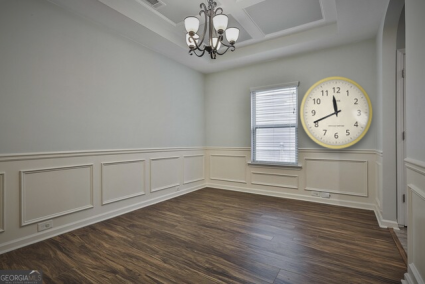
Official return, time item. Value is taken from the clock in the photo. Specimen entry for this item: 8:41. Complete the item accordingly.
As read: 11:41
